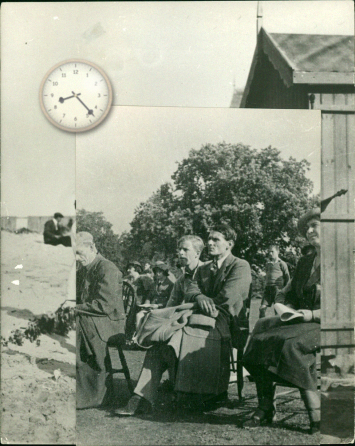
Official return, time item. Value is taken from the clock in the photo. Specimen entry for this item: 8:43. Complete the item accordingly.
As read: 8:23
